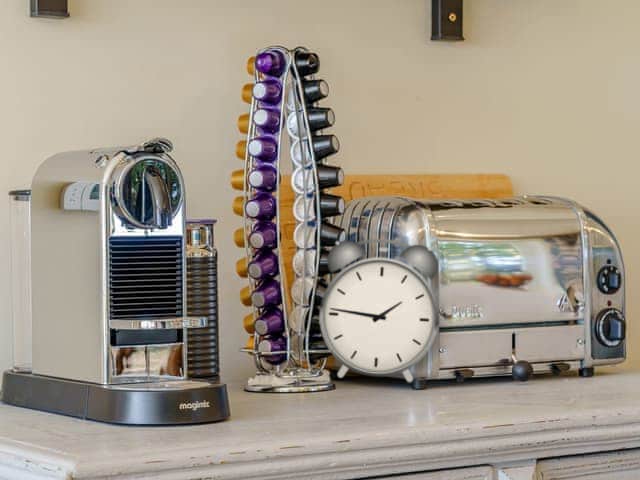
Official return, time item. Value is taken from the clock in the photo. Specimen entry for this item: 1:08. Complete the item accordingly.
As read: 1:46
